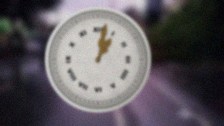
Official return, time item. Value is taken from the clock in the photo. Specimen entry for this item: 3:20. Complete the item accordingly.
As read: 1:02
